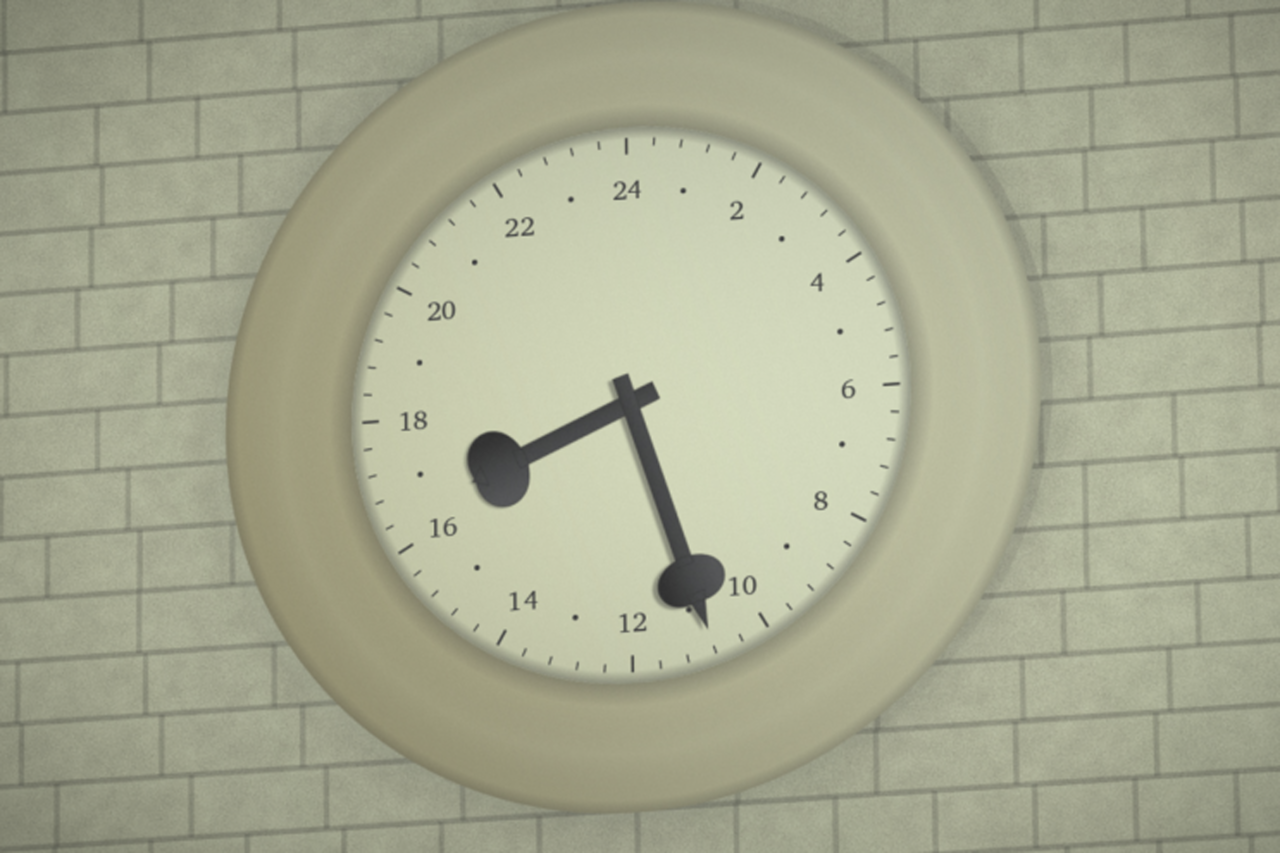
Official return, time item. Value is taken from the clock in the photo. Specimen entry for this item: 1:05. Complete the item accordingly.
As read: 16:27
